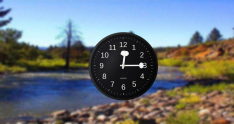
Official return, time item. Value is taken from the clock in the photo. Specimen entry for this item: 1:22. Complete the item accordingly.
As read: 12:15
